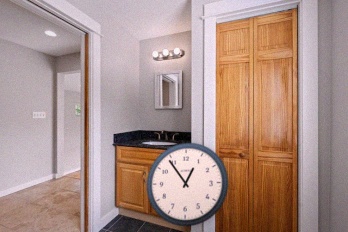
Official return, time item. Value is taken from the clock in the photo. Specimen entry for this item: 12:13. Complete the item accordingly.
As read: 12:54
